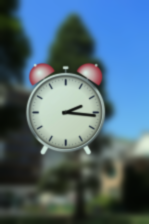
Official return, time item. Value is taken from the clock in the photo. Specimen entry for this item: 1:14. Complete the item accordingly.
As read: 2:16
